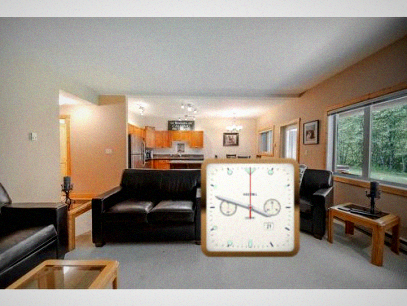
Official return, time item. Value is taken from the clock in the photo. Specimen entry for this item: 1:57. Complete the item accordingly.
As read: 3:48
